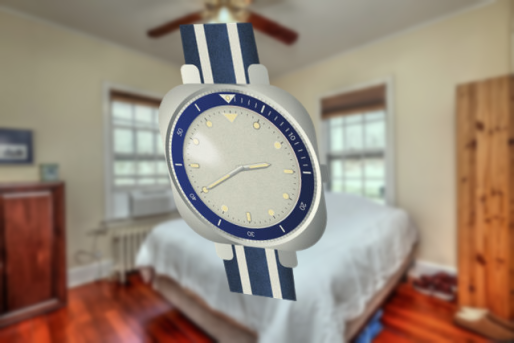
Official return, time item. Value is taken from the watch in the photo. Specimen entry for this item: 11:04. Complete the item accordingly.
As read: 2:40
